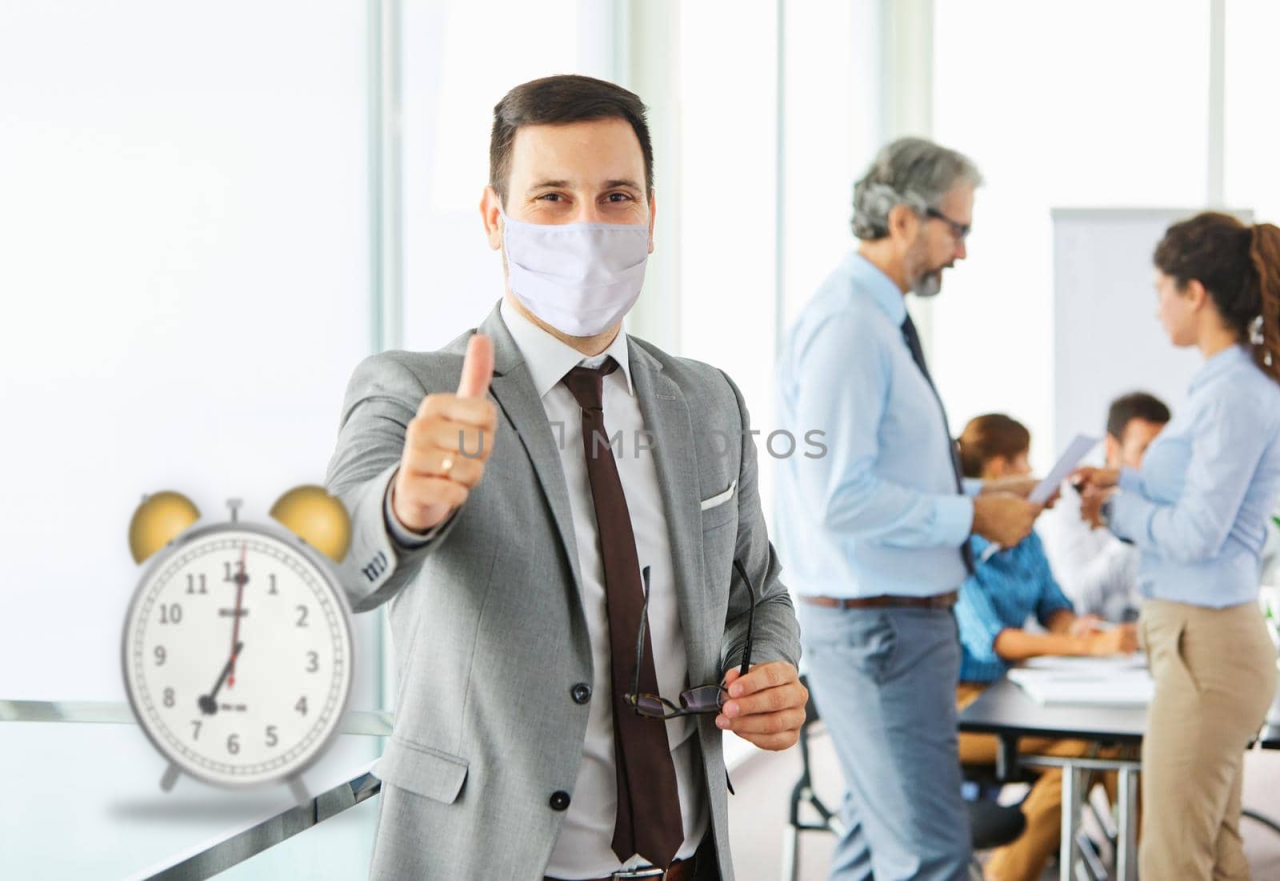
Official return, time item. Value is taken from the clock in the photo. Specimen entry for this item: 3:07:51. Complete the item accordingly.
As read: 7:01:01
